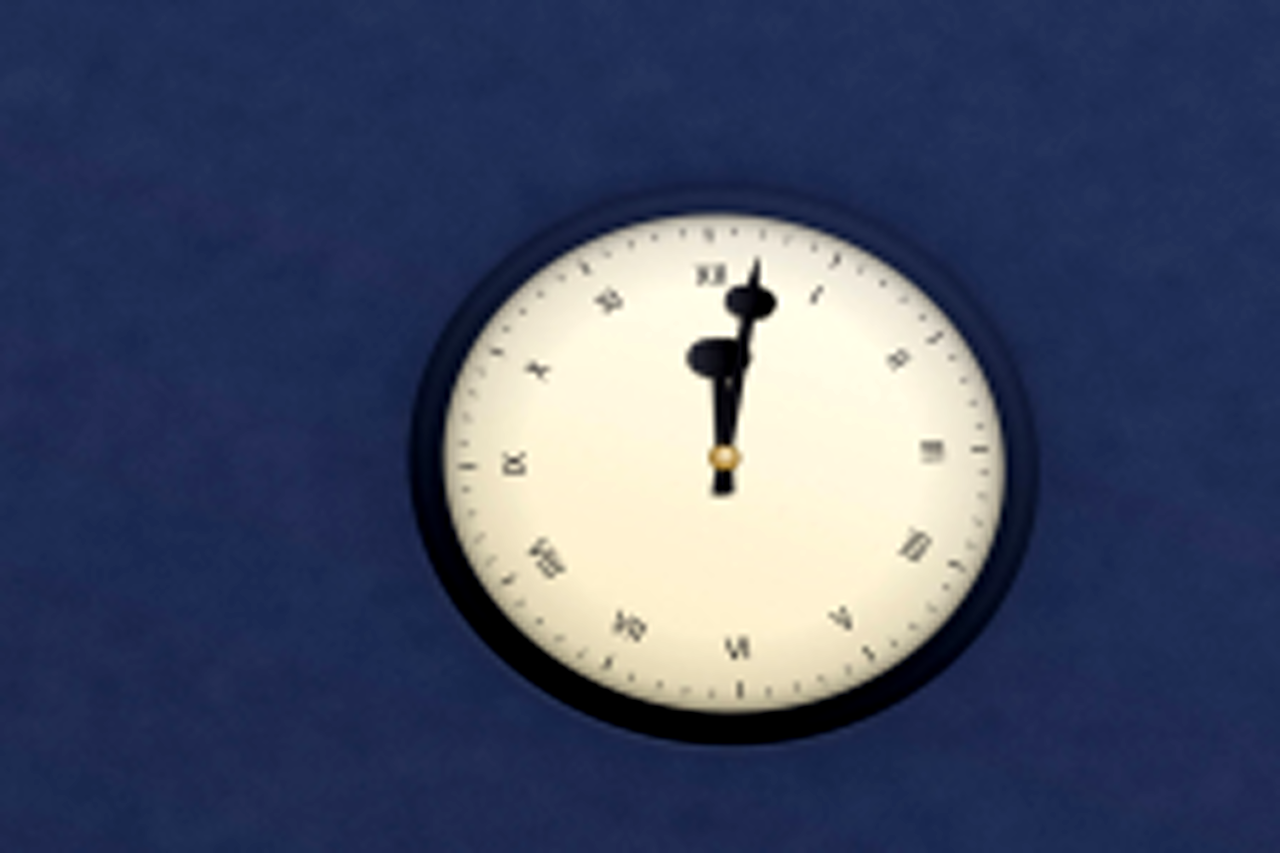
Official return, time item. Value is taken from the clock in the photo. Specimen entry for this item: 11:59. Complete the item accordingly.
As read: 12:02
